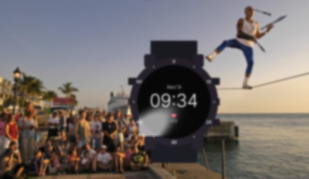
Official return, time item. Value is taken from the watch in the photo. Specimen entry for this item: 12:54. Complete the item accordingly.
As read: 9:34
